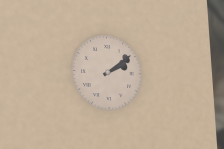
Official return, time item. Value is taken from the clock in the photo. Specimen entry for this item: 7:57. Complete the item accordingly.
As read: 2:09
